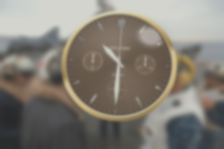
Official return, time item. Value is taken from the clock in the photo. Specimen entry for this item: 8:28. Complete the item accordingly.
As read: 10:30
